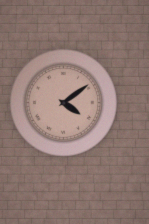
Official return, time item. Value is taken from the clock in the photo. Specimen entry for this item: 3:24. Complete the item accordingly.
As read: 4:09
